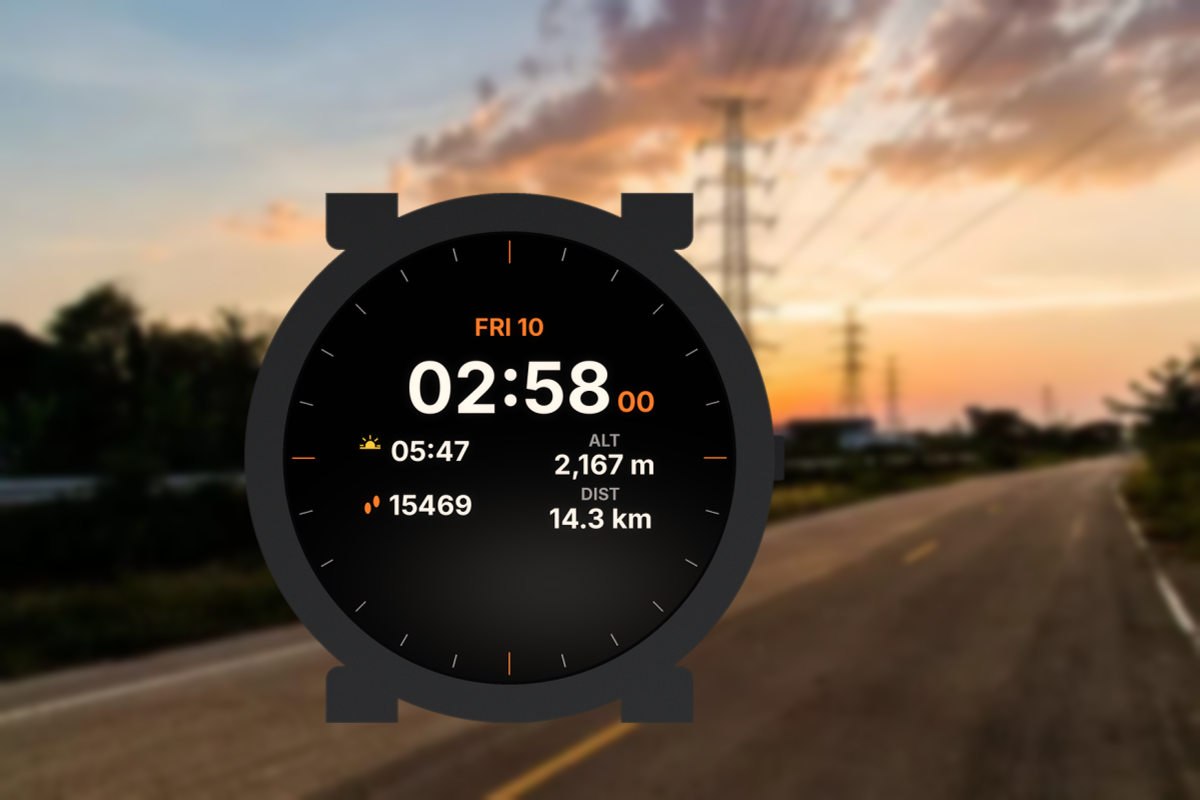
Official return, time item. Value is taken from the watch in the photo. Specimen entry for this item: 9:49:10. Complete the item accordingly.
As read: 2:58:00
